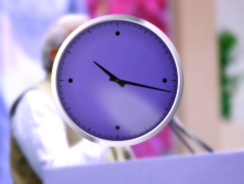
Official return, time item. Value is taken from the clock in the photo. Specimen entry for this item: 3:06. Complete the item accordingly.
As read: 10:17
